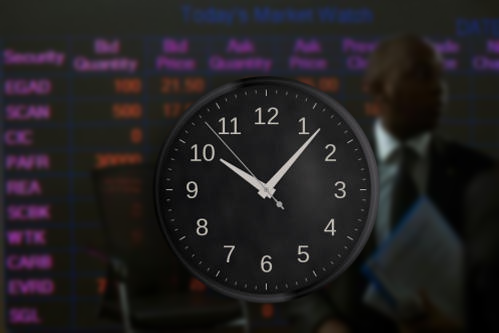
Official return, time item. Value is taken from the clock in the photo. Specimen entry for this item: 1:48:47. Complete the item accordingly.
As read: 10:06:53
